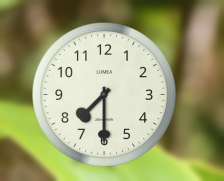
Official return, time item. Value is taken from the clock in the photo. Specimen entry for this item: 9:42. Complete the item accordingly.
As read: 7:30
